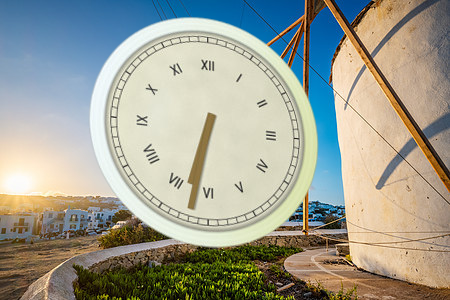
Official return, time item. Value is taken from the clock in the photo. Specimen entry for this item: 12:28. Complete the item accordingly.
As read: 6:32
